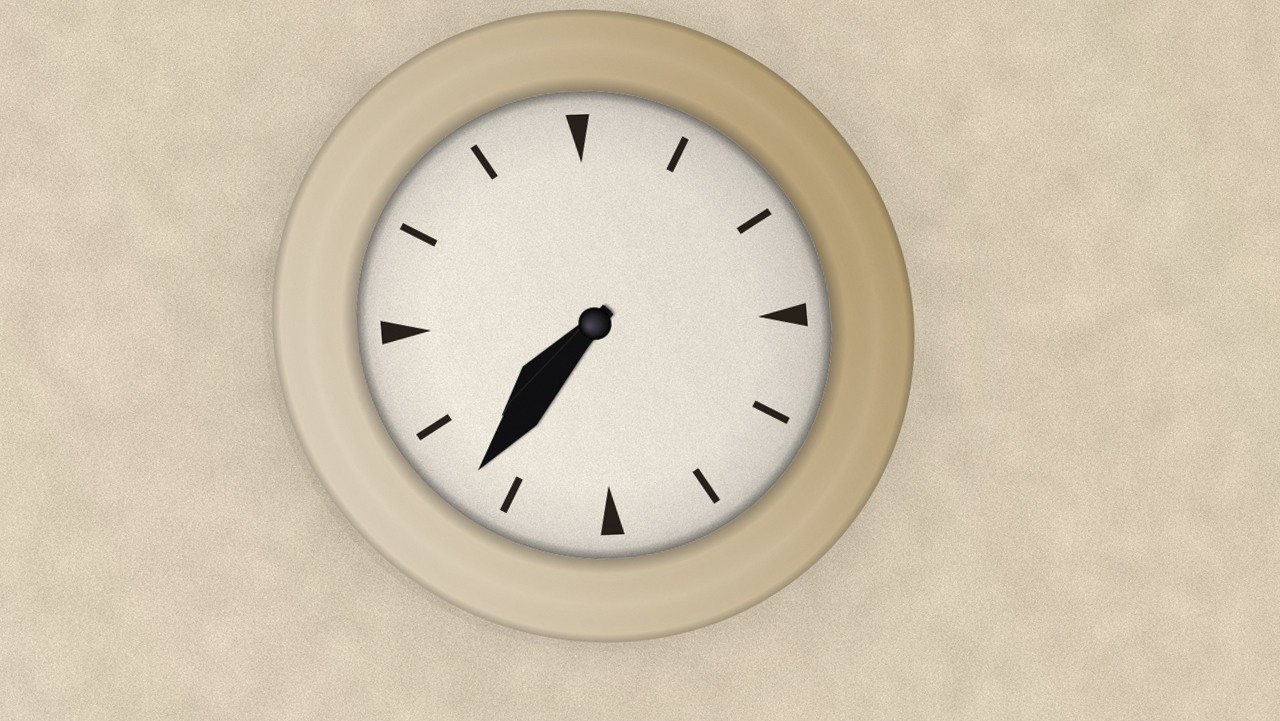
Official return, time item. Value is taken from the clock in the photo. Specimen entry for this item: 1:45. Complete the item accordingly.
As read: 7:37
